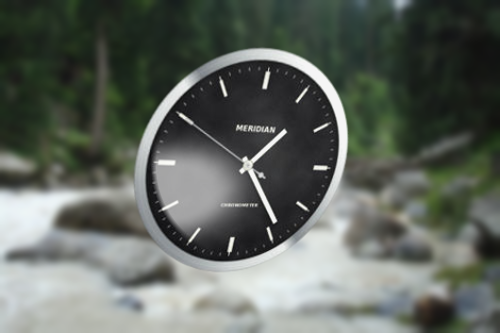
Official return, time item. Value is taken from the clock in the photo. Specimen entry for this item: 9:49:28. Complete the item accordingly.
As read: 1:23:50
